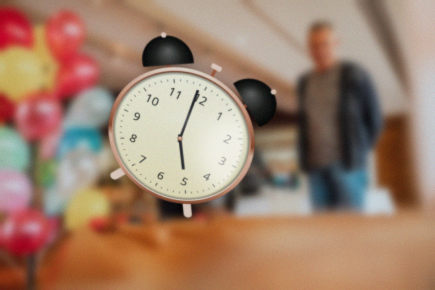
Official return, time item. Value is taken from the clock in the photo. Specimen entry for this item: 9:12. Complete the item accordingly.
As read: 4:59
